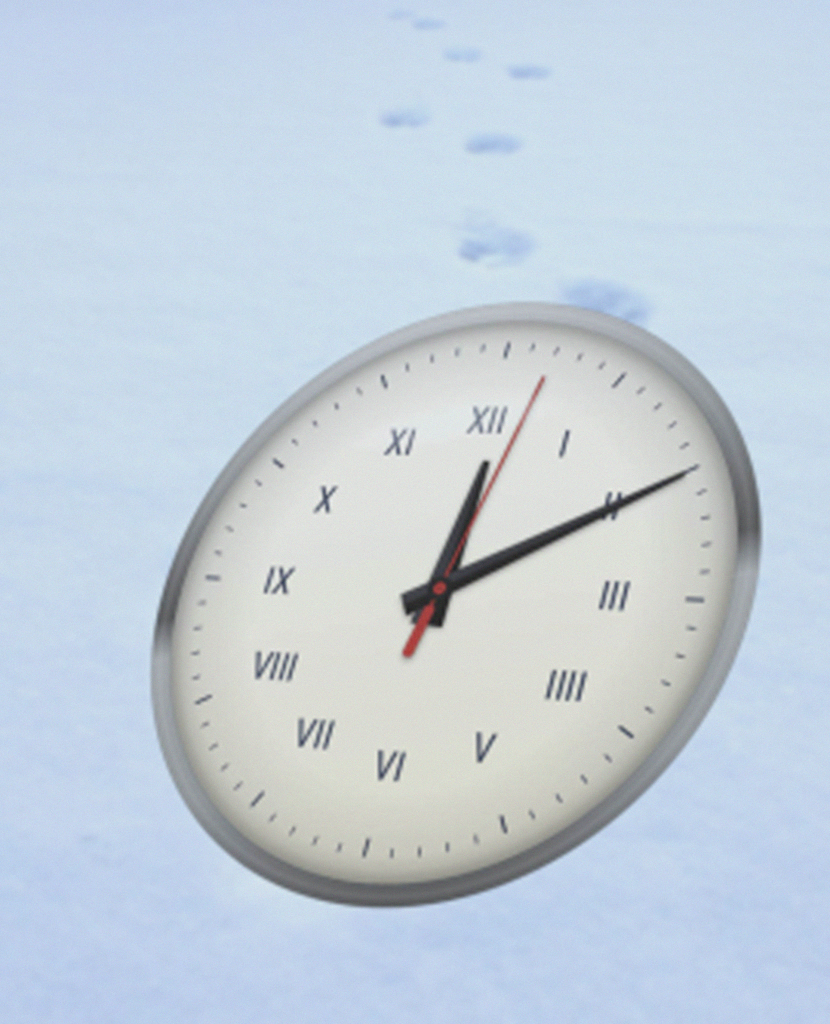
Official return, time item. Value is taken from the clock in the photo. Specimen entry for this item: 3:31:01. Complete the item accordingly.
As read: 12:10:02
